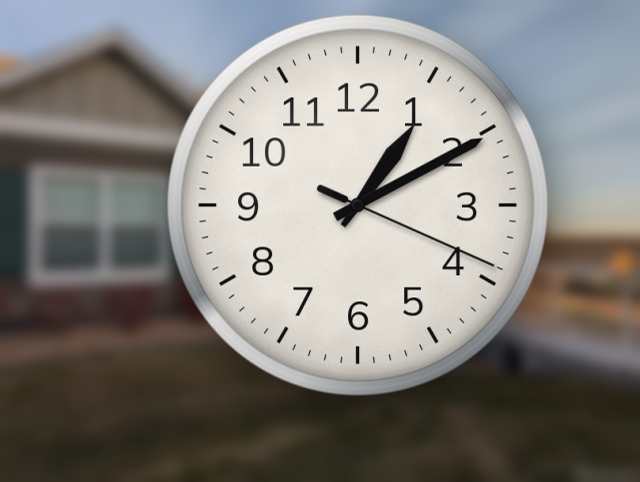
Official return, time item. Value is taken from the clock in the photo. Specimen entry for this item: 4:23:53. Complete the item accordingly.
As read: 1:10:19
